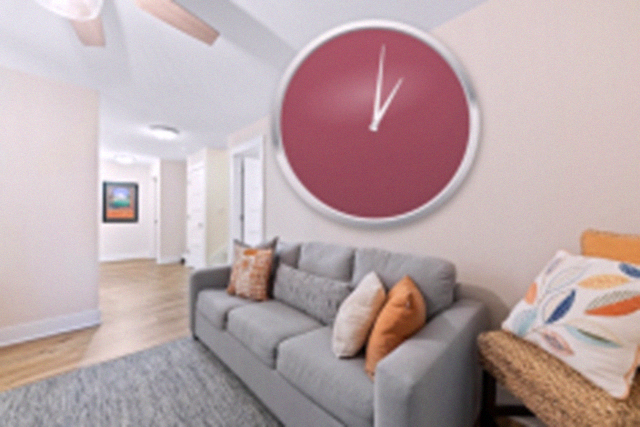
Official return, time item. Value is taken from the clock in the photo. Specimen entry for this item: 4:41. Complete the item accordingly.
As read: 1:01
